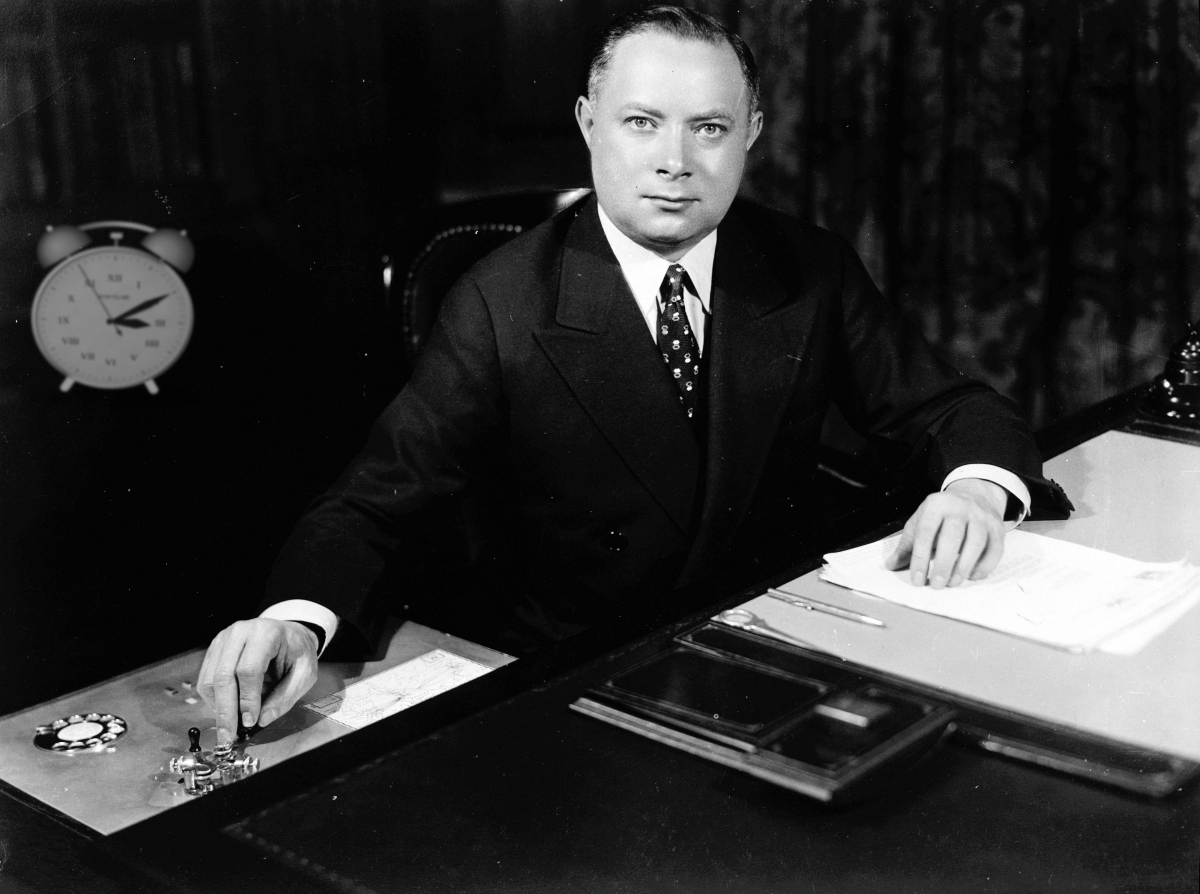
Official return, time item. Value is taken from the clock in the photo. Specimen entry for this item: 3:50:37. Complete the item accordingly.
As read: 3:09:55
